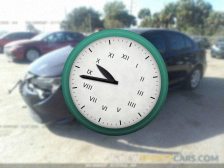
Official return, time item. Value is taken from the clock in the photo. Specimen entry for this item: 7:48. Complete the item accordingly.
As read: 9:43
